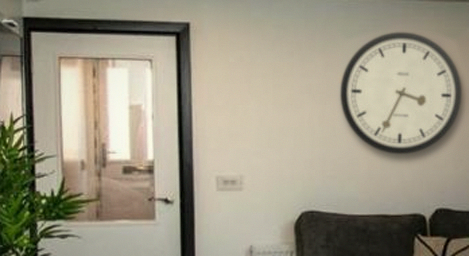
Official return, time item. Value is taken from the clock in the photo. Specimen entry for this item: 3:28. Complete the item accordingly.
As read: 3:34
